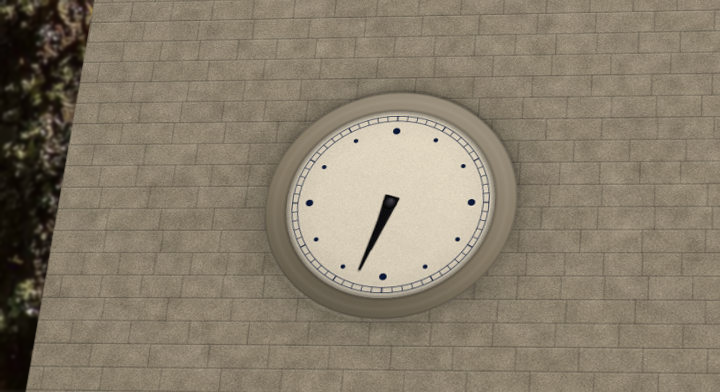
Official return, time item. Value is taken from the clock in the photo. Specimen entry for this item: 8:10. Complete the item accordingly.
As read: 6:33
